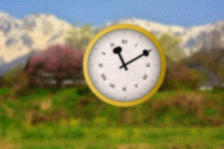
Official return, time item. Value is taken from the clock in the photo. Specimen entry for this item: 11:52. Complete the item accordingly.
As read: 11:10
